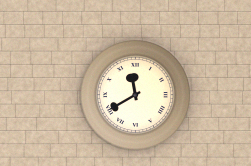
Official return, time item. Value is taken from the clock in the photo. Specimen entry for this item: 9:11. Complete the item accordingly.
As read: 11:40
